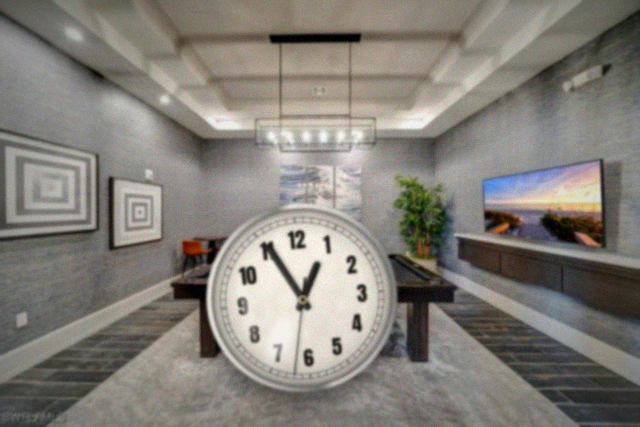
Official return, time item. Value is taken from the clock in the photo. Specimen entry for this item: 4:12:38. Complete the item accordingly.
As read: 12:55:32
